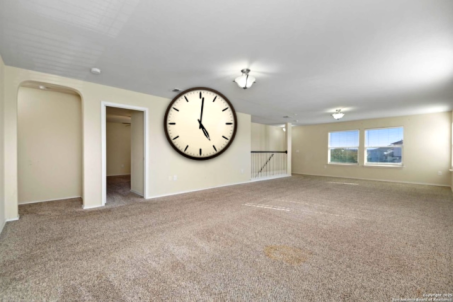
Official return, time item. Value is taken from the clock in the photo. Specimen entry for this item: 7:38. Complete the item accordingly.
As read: 5:01
